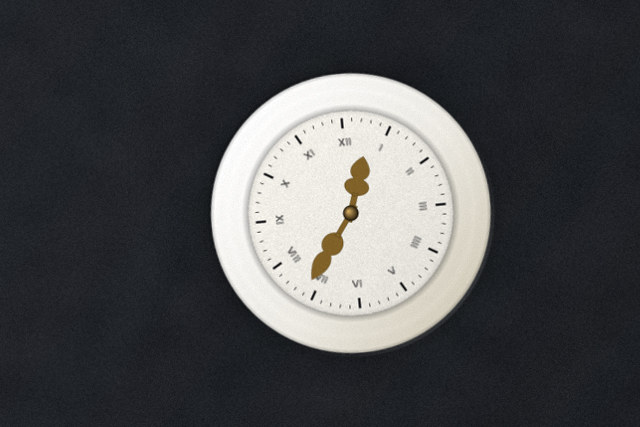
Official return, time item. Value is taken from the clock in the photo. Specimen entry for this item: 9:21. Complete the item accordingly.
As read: 12:36
